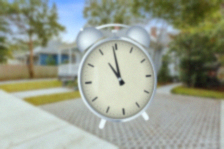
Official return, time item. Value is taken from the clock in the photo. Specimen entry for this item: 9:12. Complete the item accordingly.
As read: 10:59
